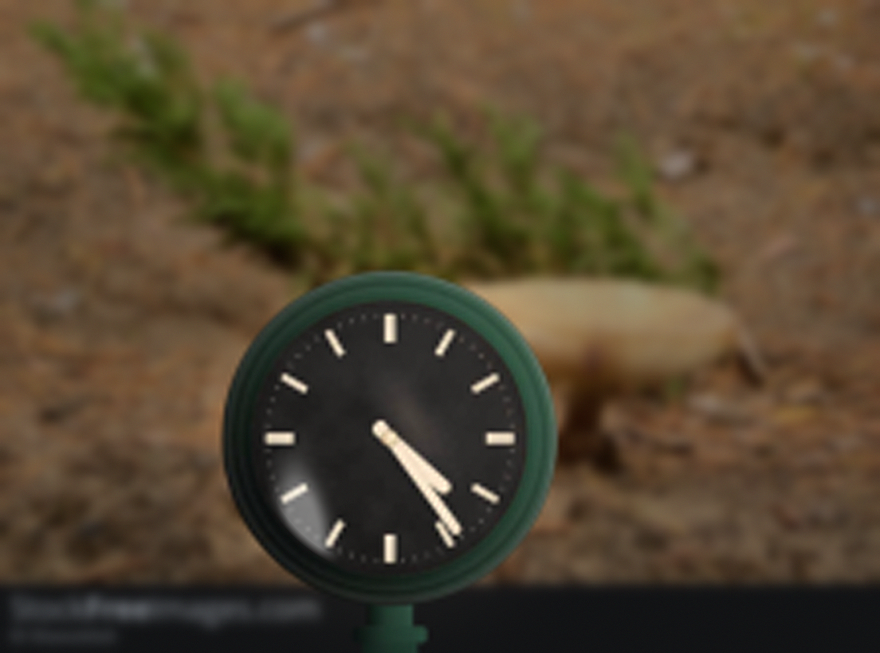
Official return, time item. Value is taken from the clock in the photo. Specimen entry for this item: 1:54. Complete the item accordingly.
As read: 4:24
